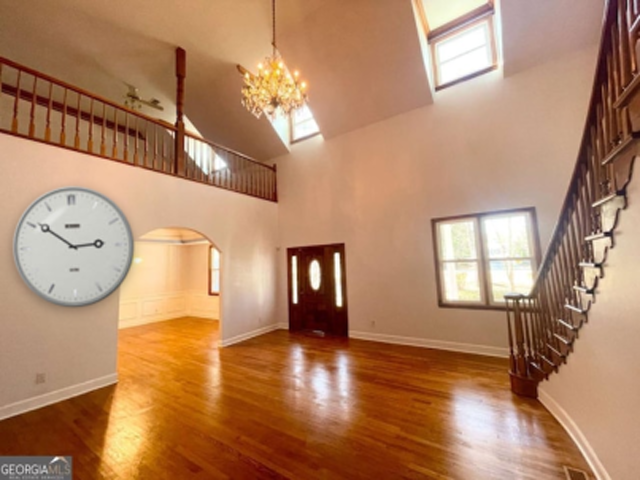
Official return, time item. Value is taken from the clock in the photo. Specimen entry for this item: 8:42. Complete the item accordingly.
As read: 2:51
